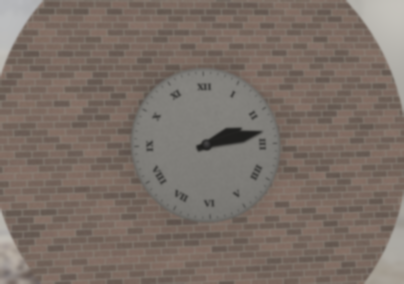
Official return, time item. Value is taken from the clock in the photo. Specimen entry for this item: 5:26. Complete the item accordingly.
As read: 2:13
